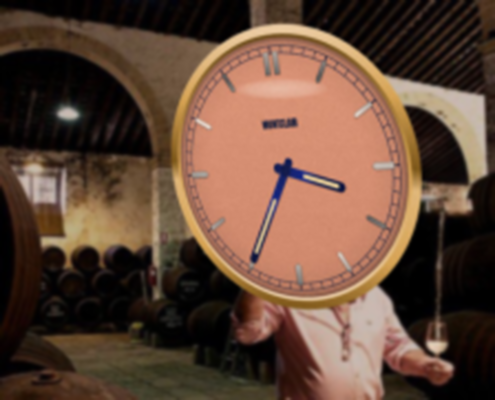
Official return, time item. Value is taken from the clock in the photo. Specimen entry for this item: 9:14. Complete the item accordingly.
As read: 3:35
